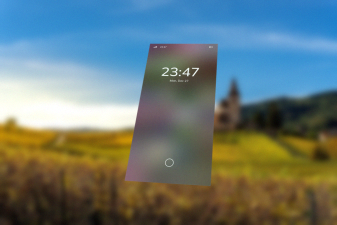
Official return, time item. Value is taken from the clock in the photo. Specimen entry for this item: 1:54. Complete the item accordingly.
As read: 23:47
